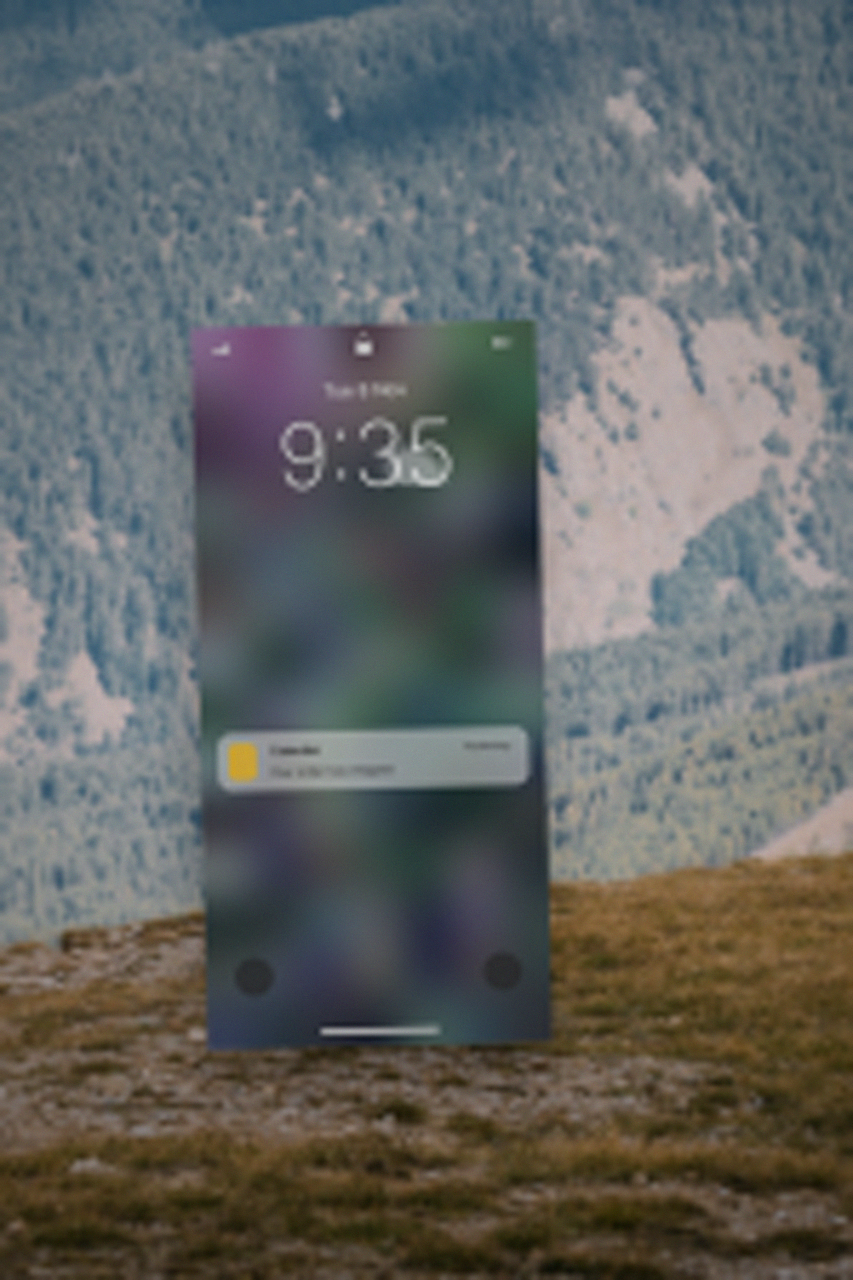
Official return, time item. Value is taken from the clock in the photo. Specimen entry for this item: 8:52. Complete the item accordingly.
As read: 9:35
